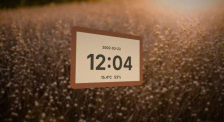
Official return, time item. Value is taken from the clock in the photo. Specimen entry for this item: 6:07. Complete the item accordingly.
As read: 12:04
